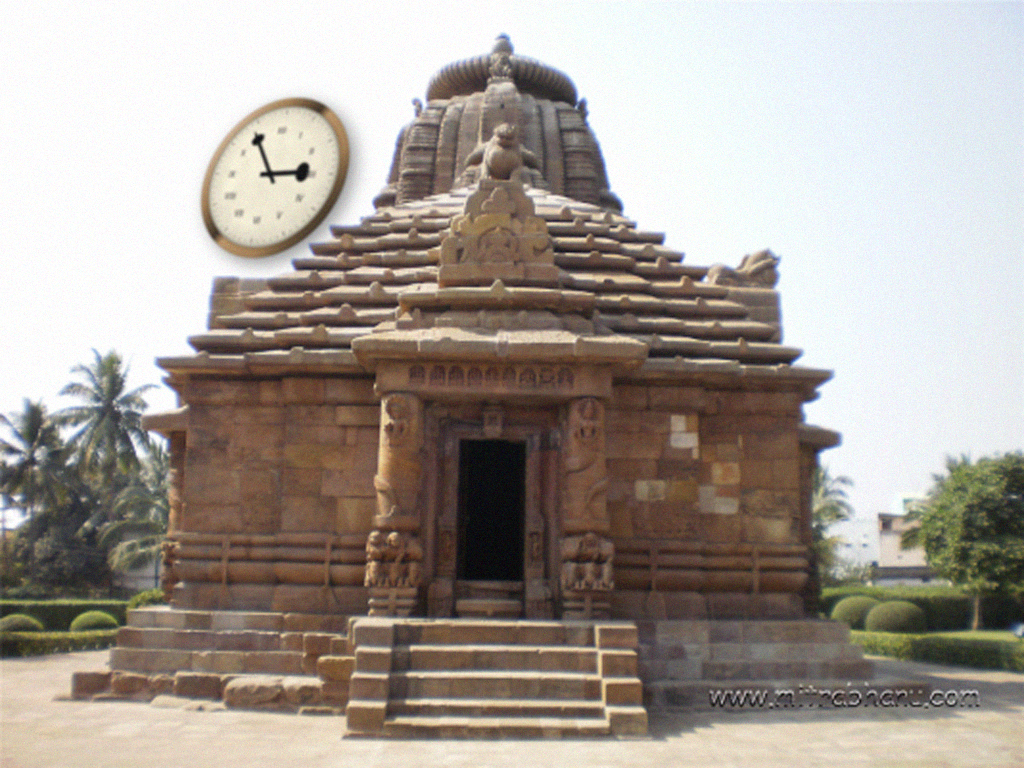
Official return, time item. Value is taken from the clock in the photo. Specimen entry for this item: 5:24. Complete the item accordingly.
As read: 2:54
